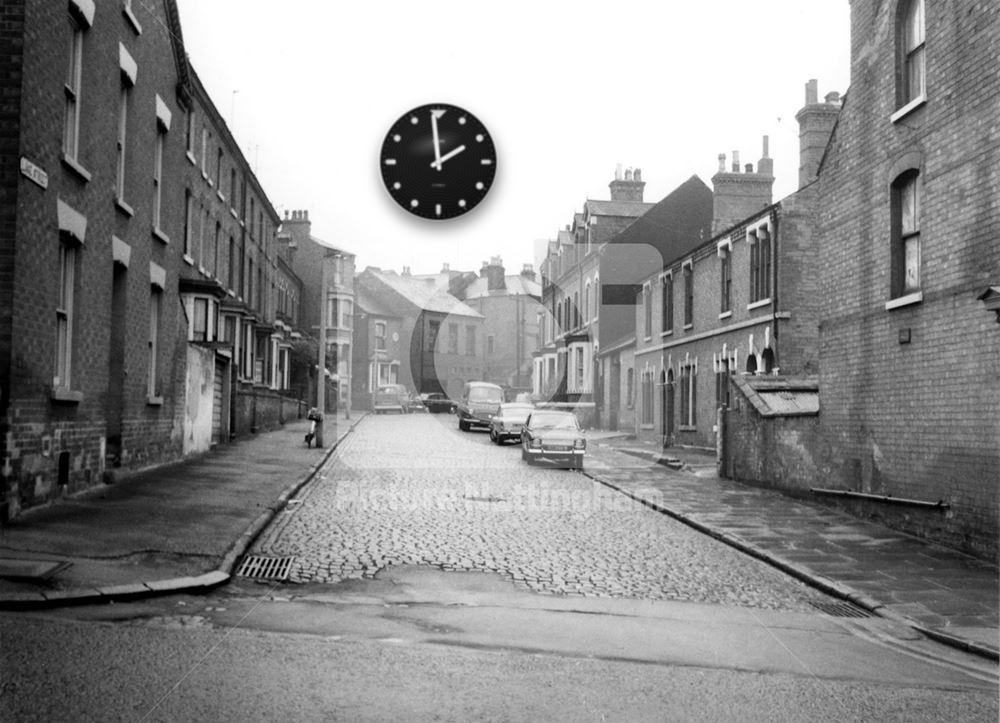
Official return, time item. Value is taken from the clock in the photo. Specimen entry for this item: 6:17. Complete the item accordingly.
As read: 1:59
